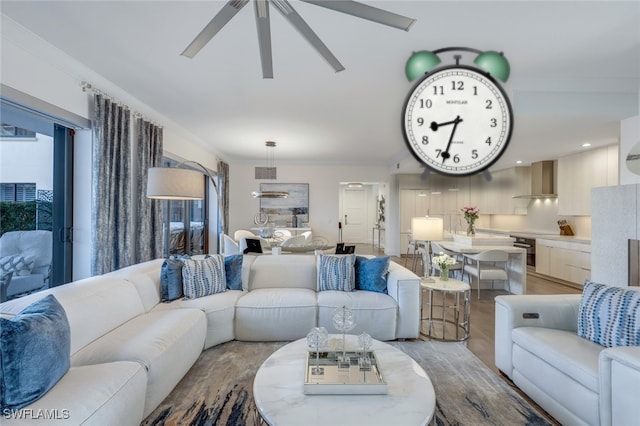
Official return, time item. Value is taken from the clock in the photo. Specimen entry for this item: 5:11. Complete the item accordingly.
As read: 8:33
